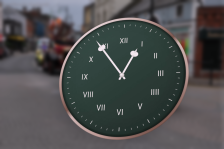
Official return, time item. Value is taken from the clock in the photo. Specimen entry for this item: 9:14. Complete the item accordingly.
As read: 12:54
